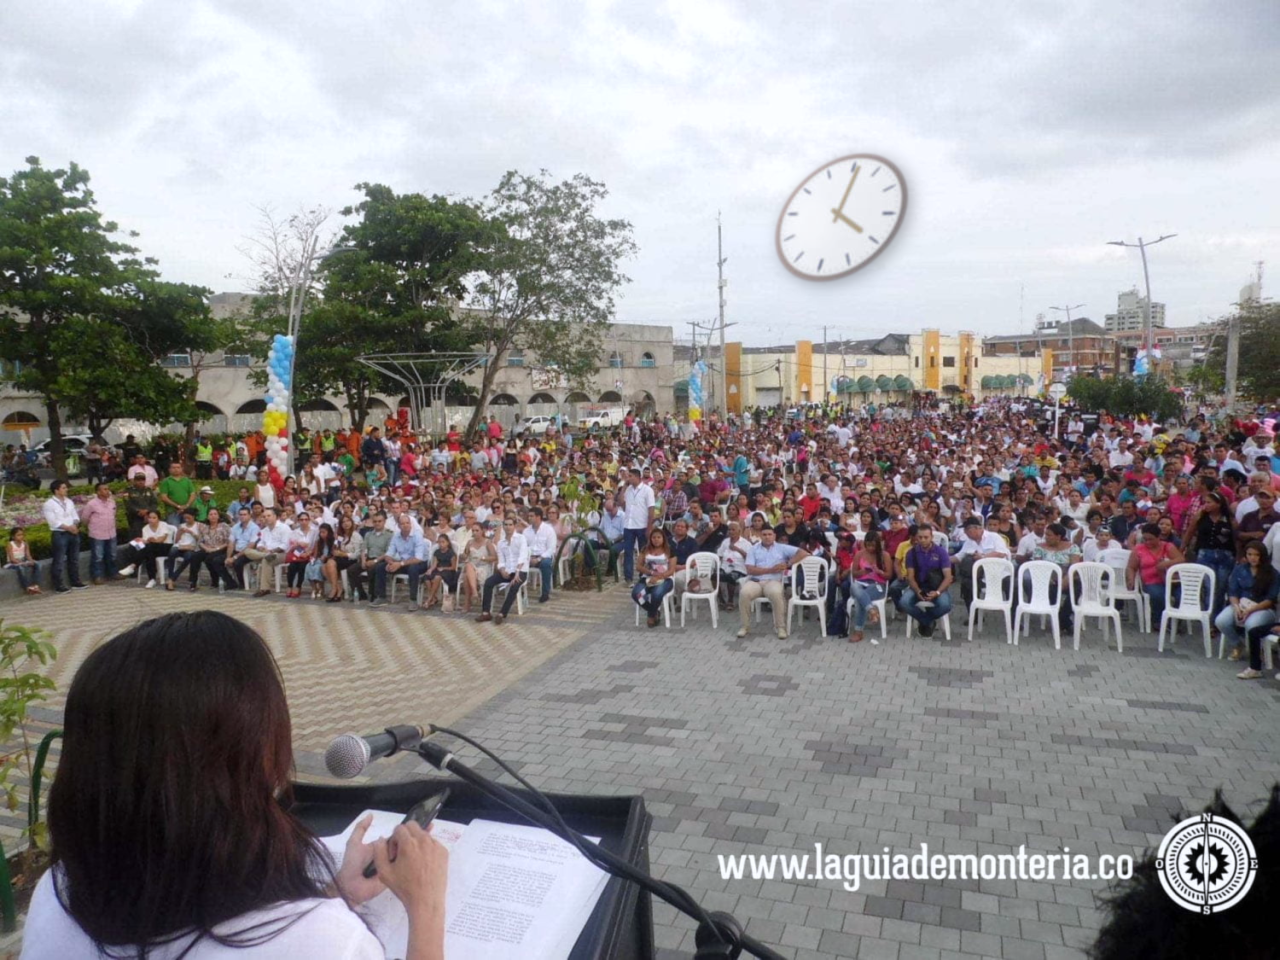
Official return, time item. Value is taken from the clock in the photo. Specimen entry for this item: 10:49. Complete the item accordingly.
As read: 4:01
